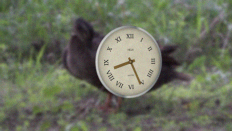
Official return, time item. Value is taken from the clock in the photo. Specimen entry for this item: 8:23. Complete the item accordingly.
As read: 8:26
